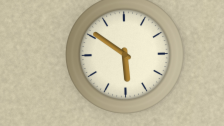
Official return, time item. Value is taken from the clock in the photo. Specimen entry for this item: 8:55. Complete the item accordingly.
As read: 5:51
